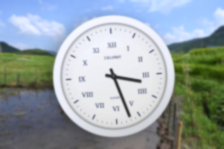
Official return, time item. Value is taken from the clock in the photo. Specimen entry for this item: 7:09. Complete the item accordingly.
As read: 3:27
